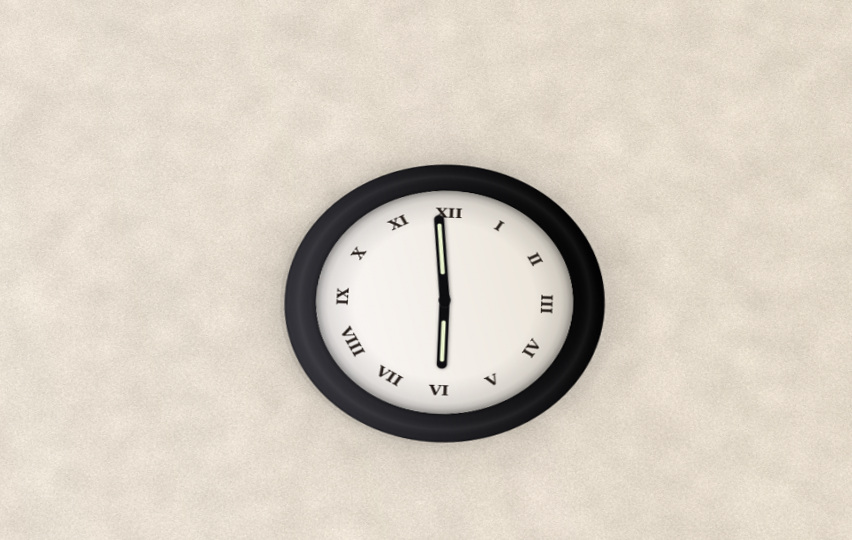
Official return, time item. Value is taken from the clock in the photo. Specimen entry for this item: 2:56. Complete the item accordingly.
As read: 5:59
